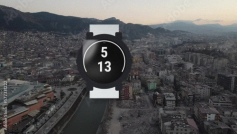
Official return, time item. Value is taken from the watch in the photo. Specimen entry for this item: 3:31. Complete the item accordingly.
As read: 5:13
